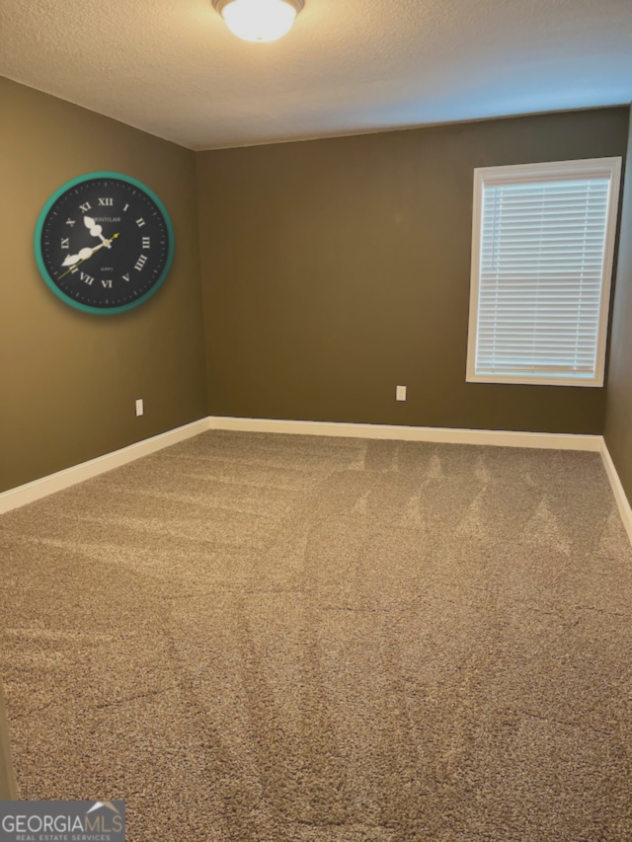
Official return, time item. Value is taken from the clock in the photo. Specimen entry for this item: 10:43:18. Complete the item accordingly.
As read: 10:40:39
